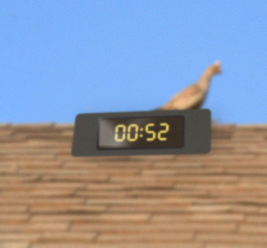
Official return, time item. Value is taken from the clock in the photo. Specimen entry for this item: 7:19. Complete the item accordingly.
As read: 0:52
